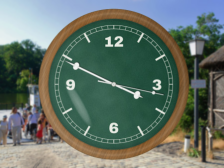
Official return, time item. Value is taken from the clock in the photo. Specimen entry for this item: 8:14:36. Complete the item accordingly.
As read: 3:49:17
